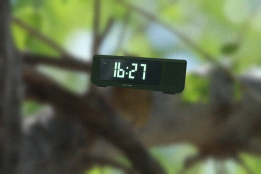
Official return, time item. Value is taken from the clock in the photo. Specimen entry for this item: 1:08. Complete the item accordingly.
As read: 16:27
